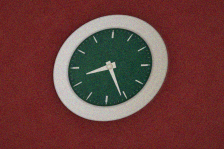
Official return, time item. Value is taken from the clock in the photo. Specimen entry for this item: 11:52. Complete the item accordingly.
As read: 8:26
